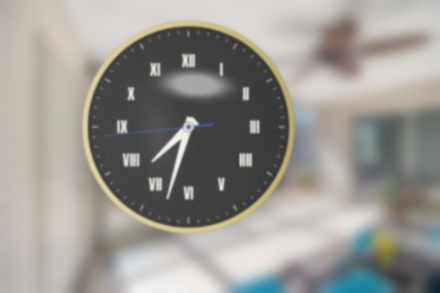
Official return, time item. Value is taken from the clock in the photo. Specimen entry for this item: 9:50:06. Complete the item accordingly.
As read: 7:32:44
